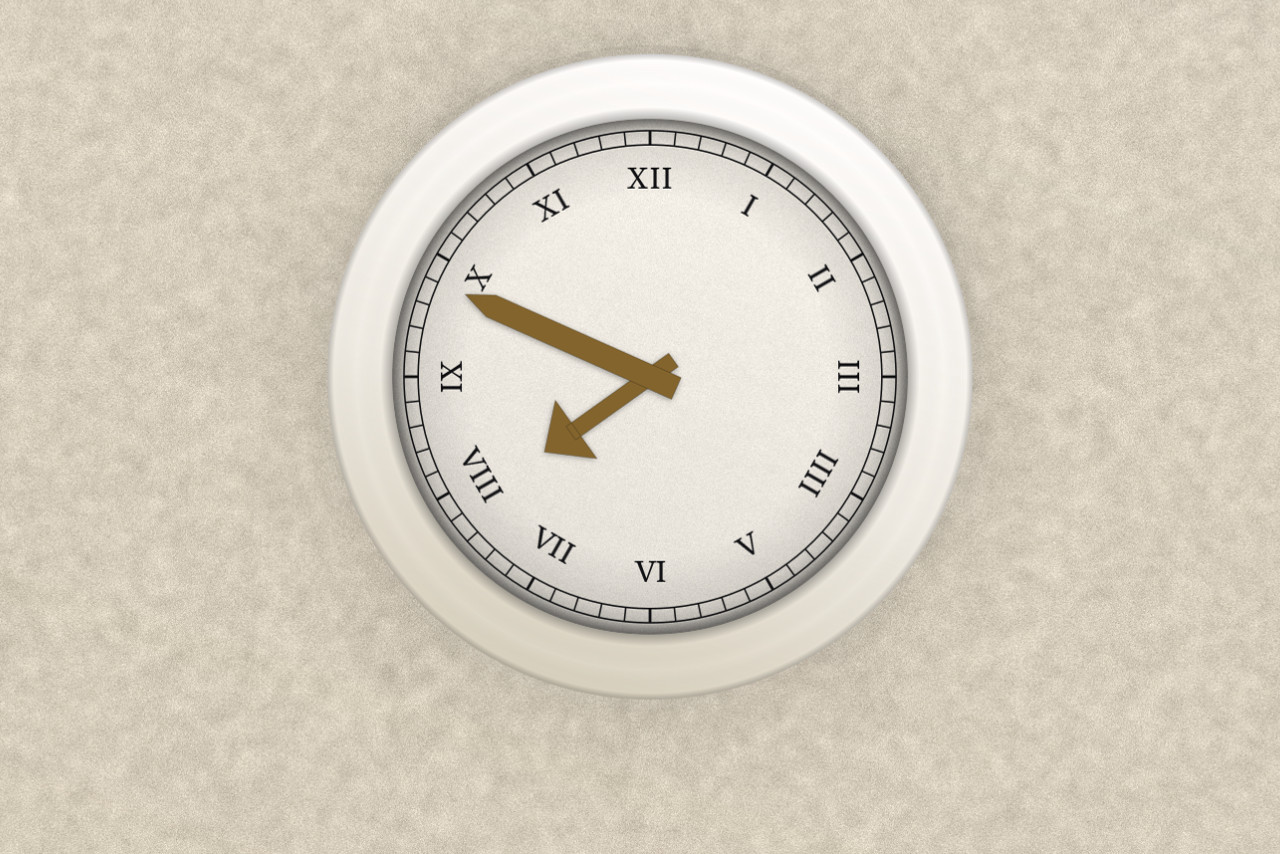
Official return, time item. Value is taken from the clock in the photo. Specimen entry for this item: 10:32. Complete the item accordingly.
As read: 7:49
